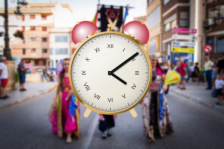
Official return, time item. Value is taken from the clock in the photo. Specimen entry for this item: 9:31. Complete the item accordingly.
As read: 4:09
